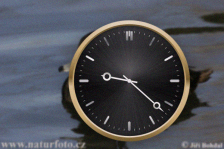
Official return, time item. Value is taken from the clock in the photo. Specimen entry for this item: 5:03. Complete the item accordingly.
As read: 9:22
